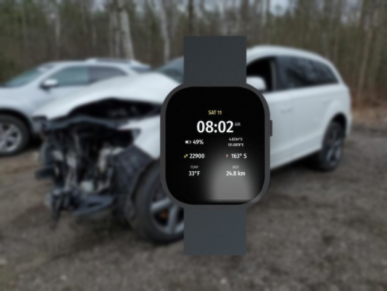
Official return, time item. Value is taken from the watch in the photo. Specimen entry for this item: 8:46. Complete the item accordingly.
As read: 8:02
